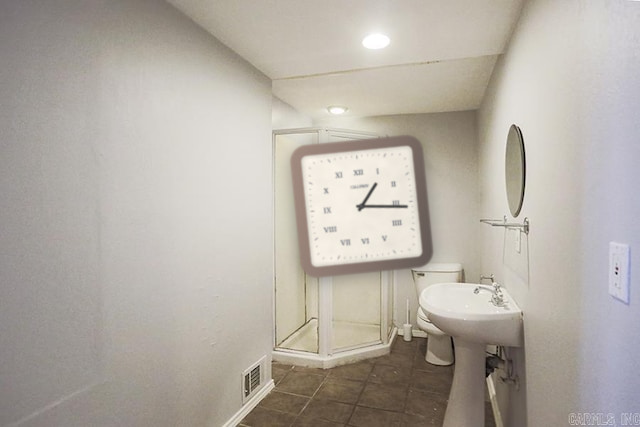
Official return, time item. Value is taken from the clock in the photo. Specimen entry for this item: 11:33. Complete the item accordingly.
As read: 1:16
